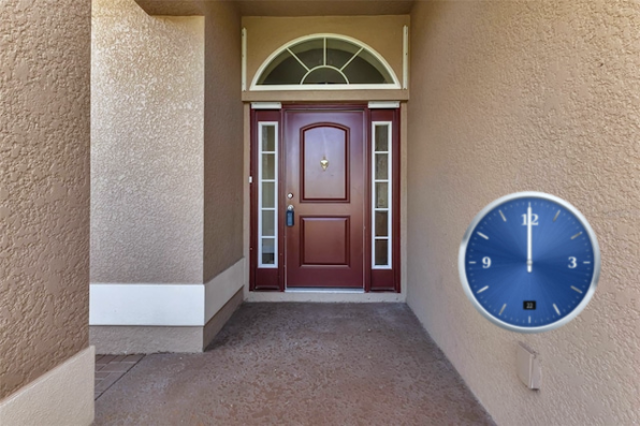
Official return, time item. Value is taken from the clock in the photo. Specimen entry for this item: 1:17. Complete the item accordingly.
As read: 12:00
